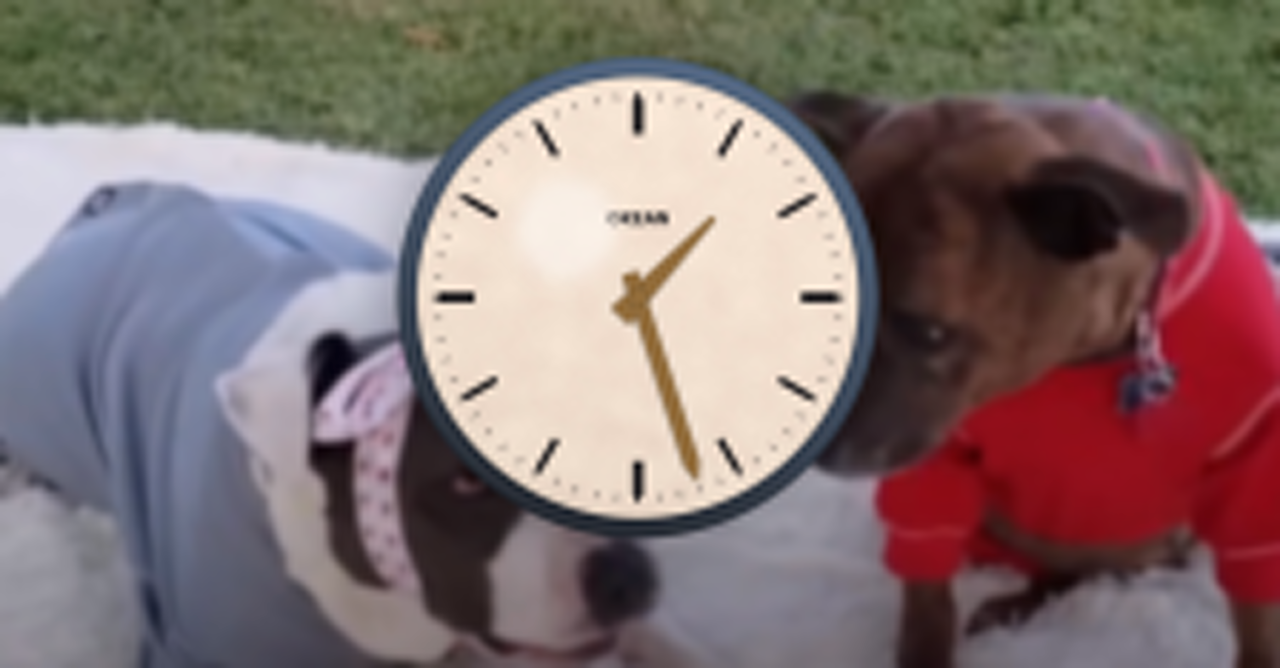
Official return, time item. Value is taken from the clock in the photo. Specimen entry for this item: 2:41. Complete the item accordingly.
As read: 1:27
